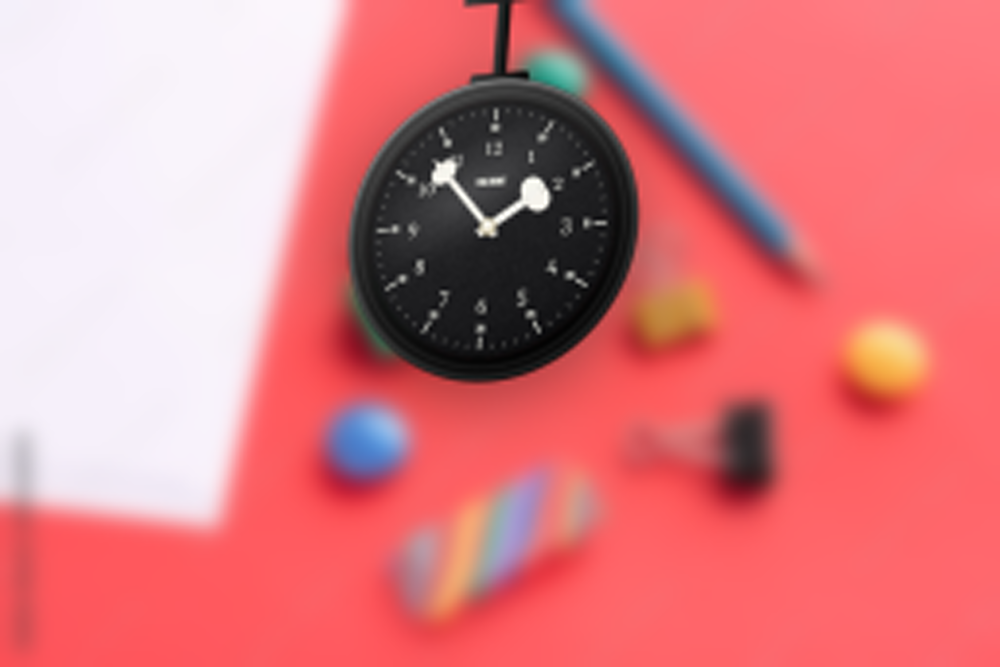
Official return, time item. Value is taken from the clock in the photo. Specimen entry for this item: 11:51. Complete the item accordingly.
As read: 1:53
